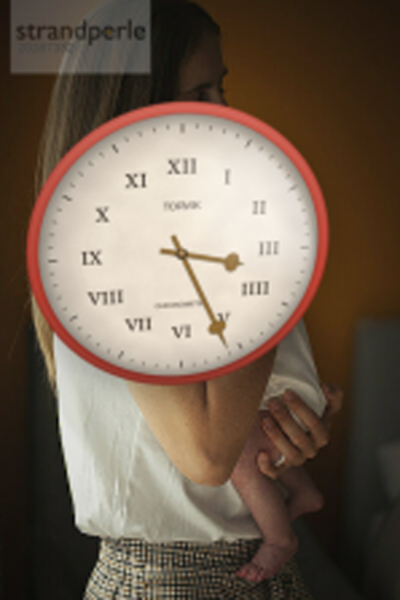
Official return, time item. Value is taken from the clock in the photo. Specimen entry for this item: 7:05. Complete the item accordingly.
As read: 3:26
